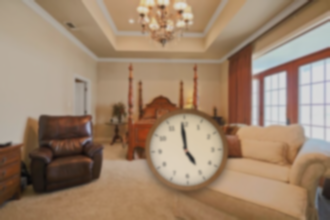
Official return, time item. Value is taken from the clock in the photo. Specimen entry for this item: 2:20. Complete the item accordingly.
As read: 4:59
